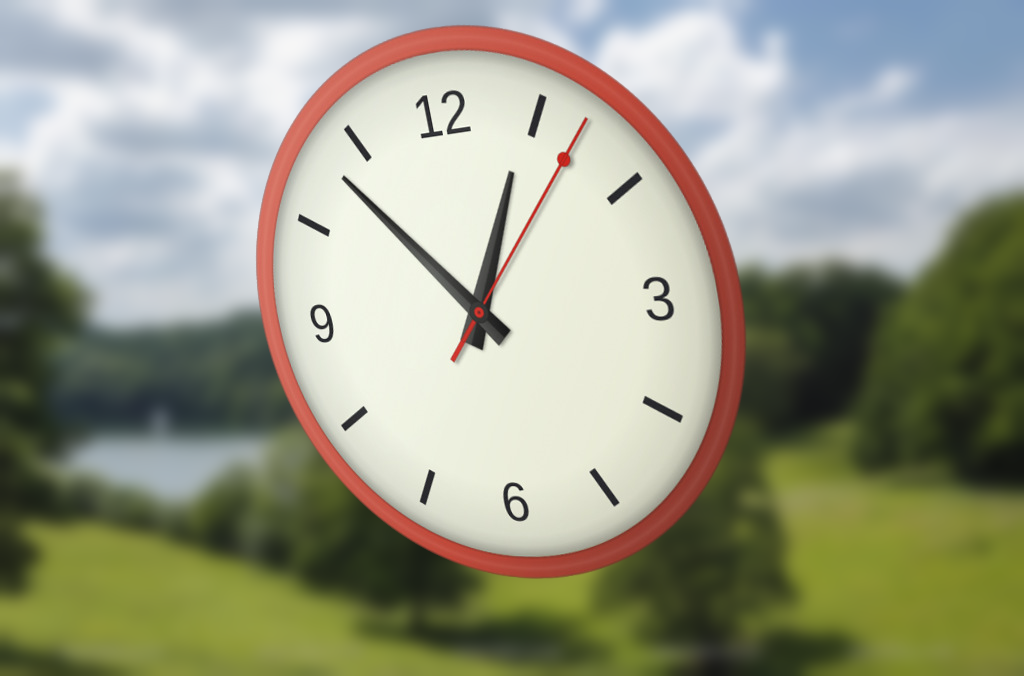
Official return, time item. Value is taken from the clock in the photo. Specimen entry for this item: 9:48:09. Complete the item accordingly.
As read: 12:53:07
